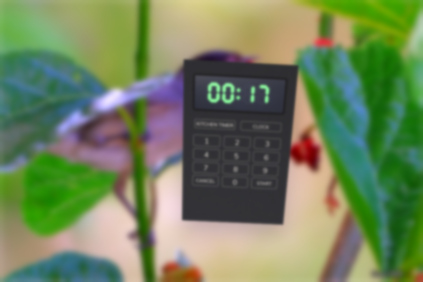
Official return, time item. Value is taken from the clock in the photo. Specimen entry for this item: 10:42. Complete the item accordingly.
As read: 0:17
